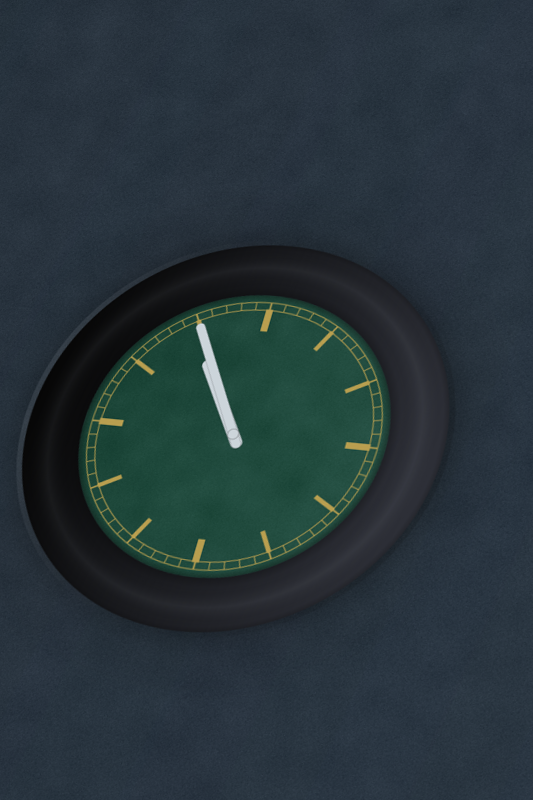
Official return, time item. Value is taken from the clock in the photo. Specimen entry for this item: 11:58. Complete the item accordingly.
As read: 10:55
